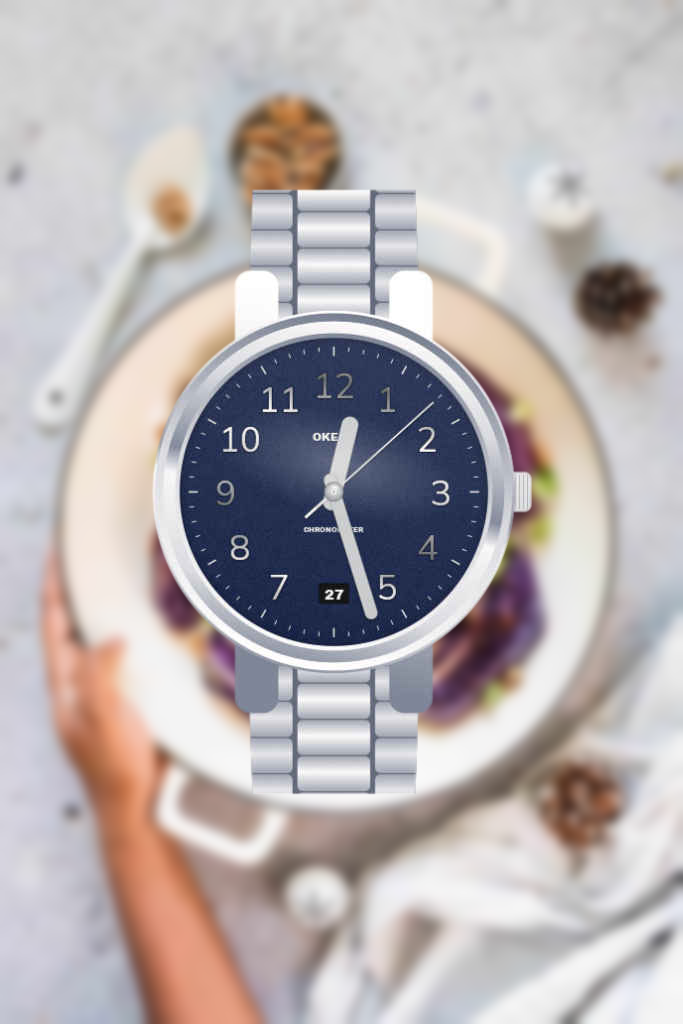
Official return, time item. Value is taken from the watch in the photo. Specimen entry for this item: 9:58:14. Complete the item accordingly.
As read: 12:27:08
